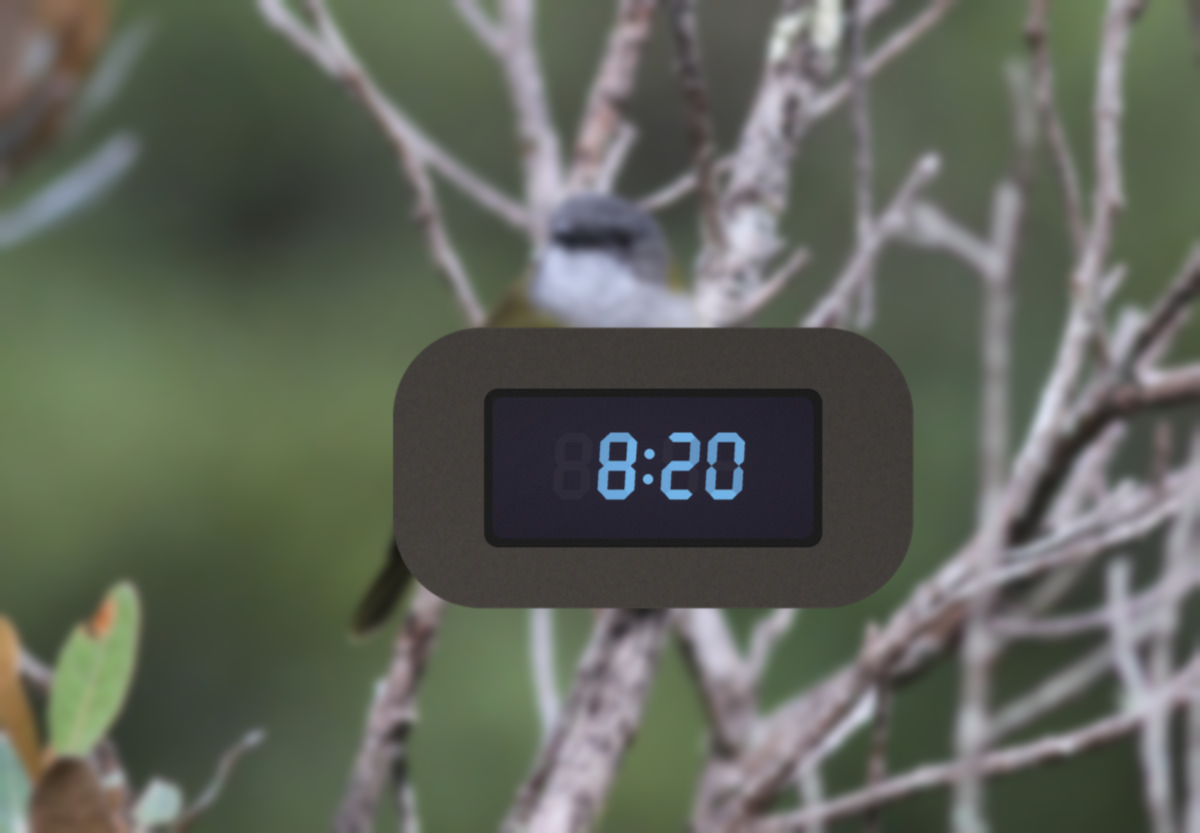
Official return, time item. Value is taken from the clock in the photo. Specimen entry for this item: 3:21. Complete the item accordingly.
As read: 8:20
